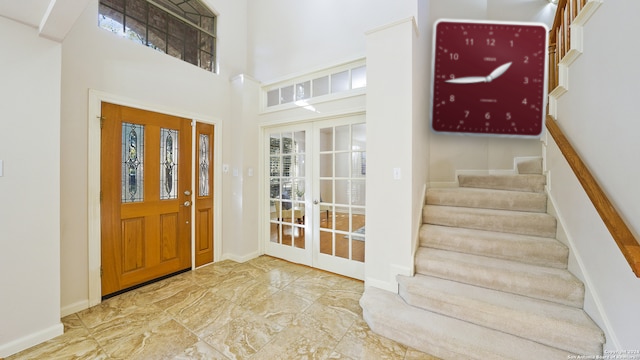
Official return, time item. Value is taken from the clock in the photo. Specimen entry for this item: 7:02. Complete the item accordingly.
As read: 1:44
